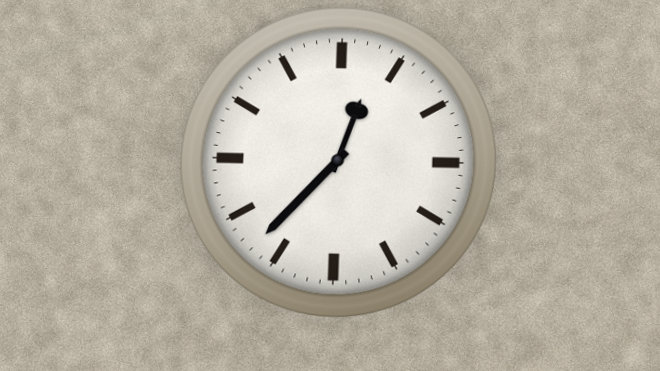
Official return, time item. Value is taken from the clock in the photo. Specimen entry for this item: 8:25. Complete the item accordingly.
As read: 12:37
